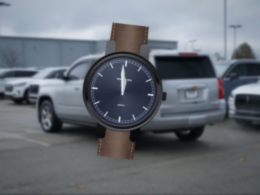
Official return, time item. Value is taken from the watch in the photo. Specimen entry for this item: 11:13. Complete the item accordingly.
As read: 11:59
